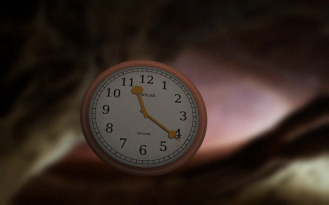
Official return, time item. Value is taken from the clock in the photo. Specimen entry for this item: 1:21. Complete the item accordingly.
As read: 11:21
